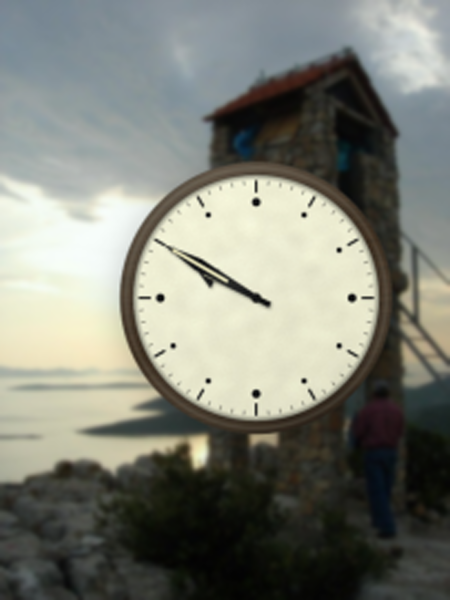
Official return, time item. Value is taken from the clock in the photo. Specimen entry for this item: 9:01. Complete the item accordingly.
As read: 9:50
